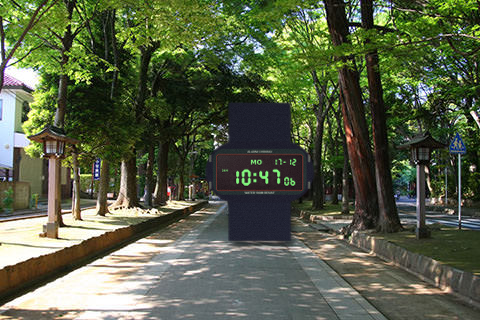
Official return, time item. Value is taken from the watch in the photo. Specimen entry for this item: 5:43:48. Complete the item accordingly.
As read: 10:47:06
